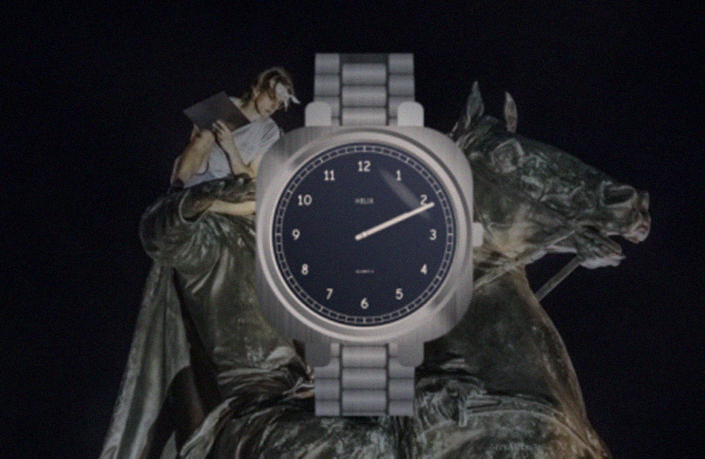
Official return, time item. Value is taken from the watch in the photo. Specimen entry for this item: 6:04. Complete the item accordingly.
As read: 2:11
